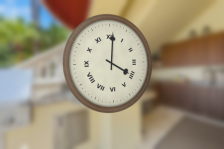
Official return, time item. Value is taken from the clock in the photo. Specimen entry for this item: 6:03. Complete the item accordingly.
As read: 4:01
